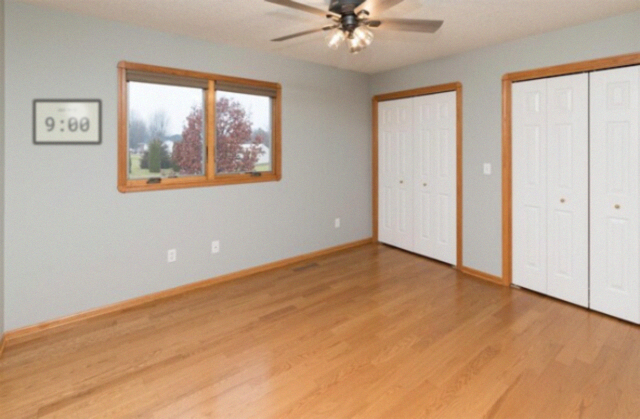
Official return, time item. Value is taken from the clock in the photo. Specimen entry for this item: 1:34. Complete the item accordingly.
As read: 9:00
